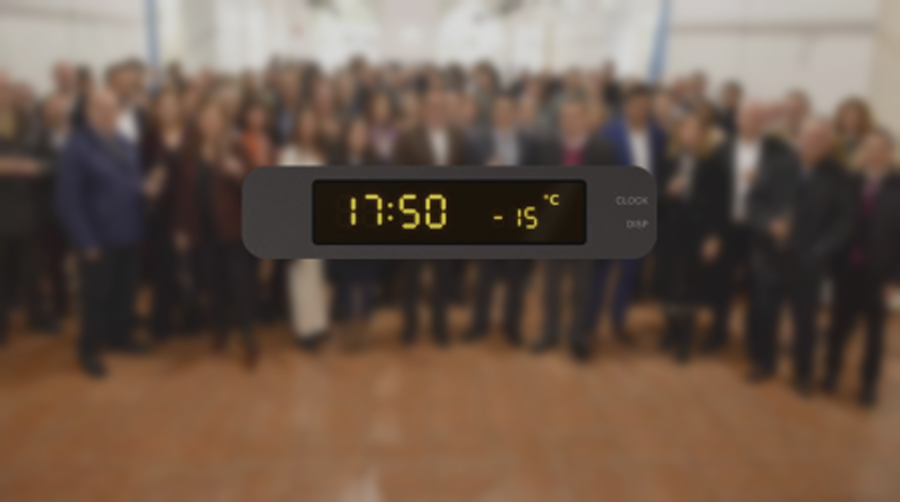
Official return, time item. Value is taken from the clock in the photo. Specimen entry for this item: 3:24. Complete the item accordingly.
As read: 17:50
